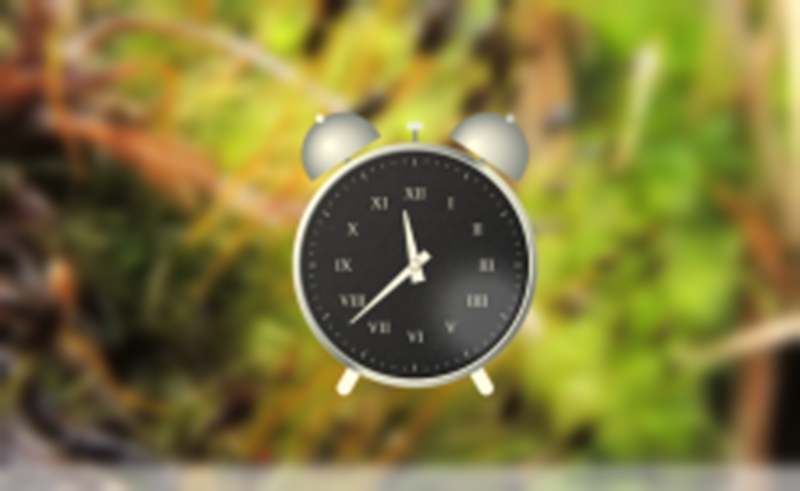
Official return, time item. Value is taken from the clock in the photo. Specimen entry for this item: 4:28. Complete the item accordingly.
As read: 11:38
